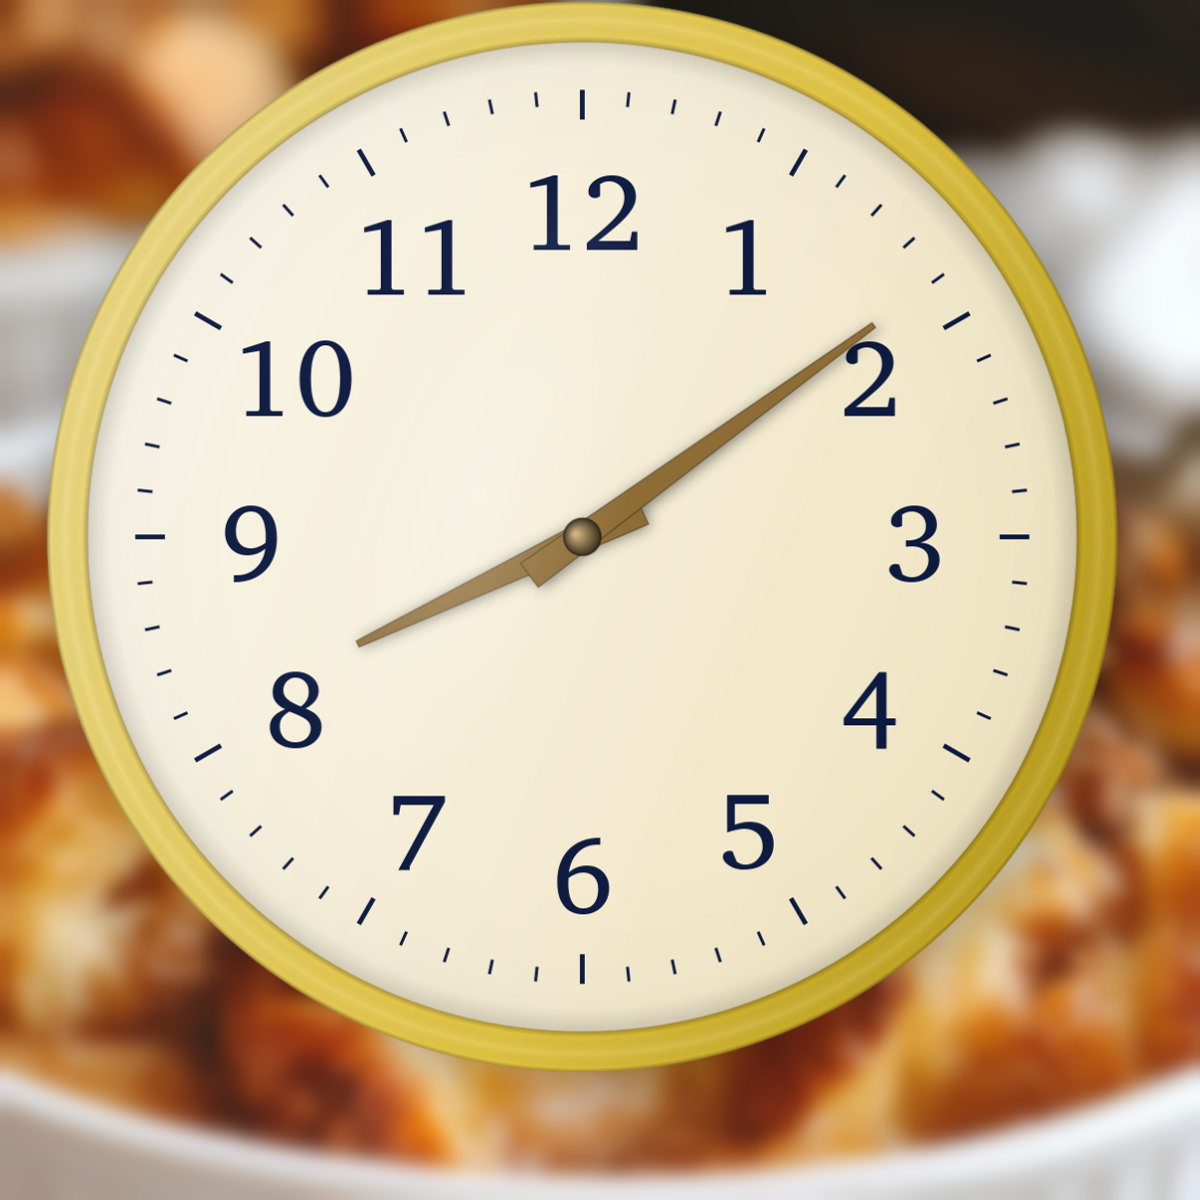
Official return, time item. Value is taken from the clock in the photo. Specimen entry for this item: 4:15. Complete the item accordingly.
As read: 8:09
